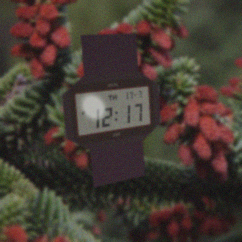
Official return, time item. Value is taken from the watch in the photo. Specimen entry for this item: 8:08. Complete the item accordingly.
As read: 12:17
